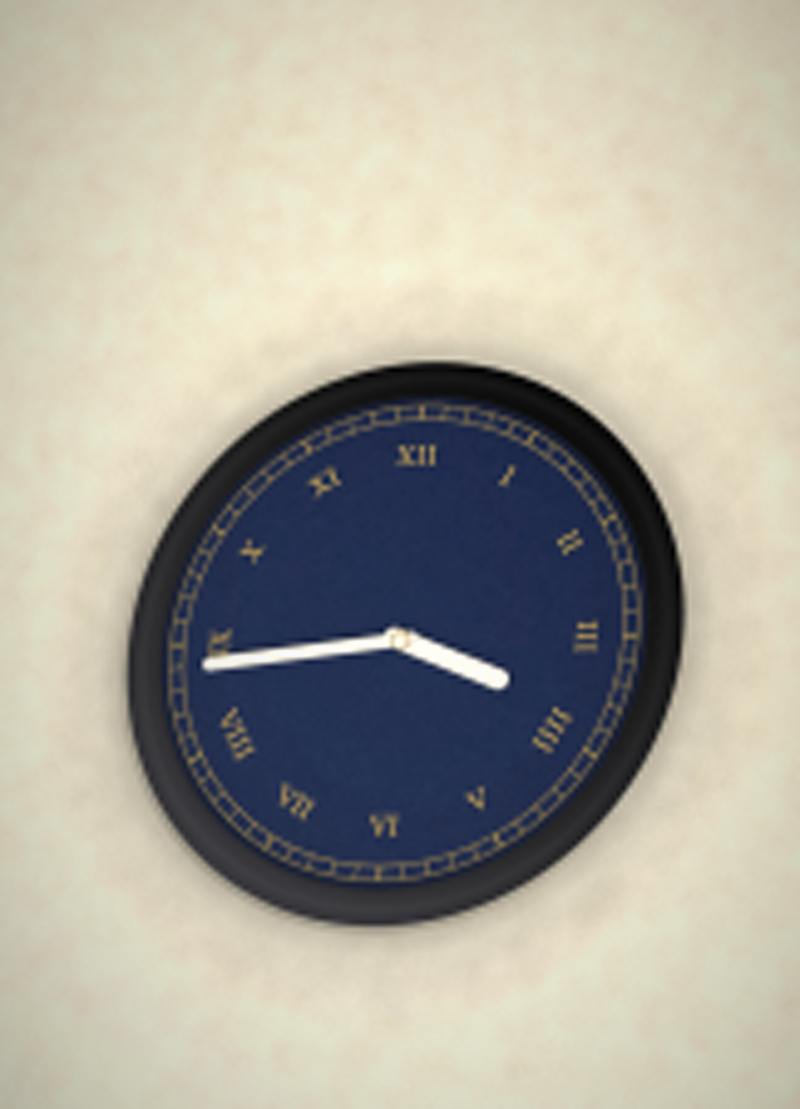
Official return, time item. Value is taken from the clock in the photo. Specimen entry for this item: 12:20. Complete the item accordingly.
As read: 3:44
